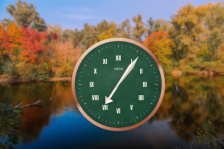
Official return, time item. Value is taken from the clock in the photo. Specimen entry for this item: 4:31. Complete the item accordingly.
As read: 7:06
